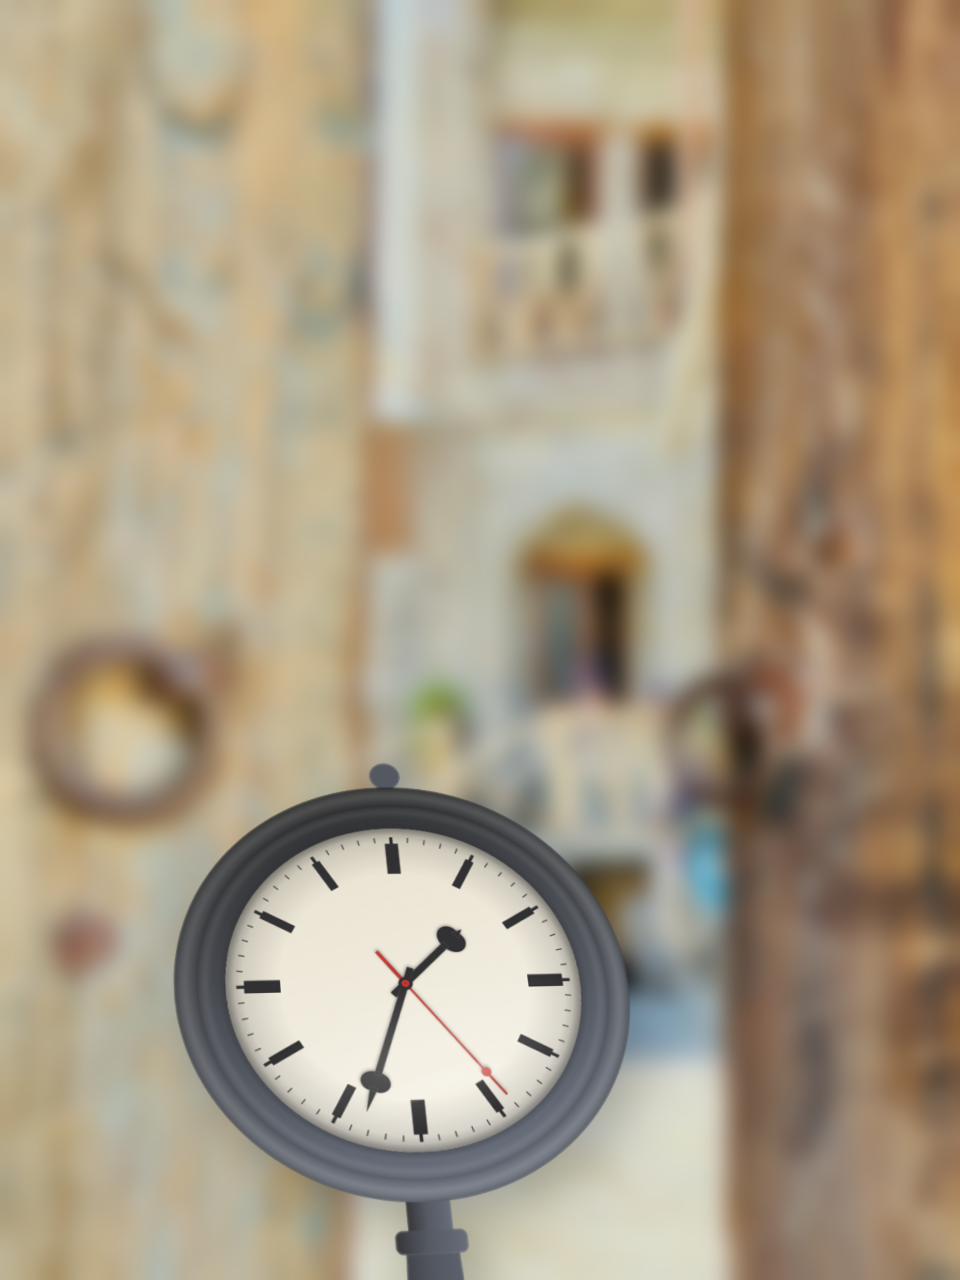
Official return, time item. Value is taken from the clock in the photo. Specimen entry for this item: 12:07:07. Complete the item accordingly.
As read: 1:33:24
